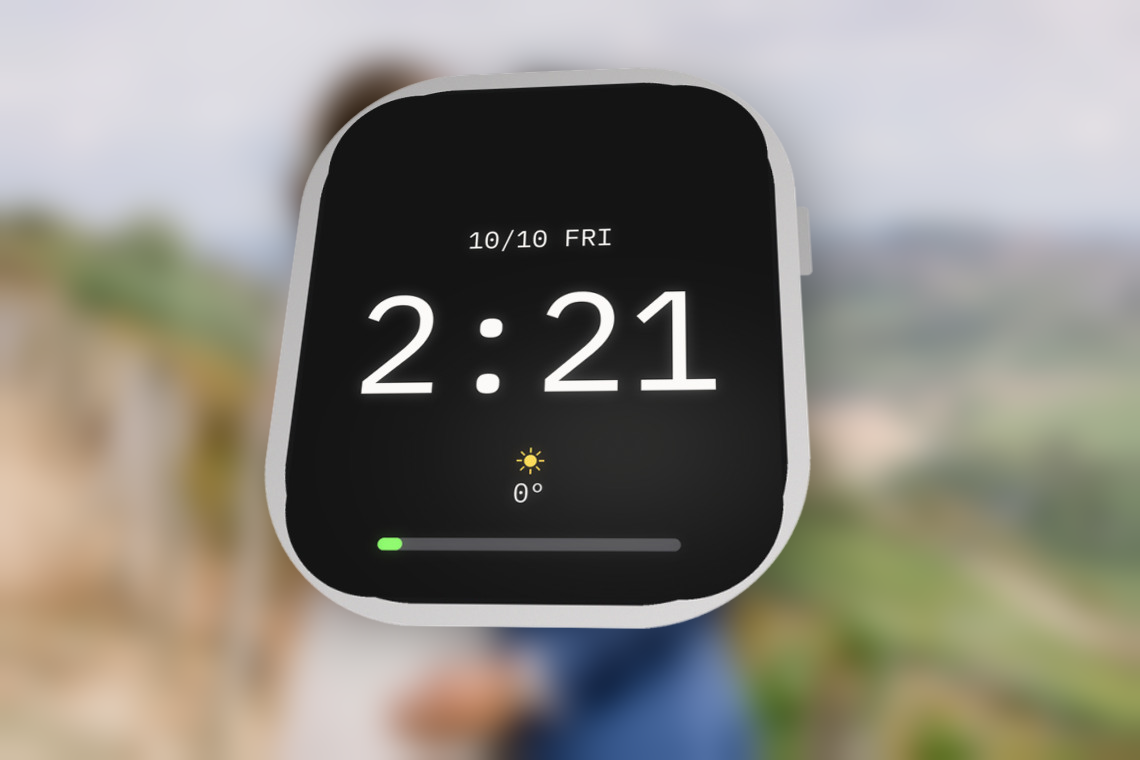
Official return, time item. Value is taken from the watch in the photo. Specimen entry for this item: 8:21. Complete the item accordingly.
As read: 2:21
